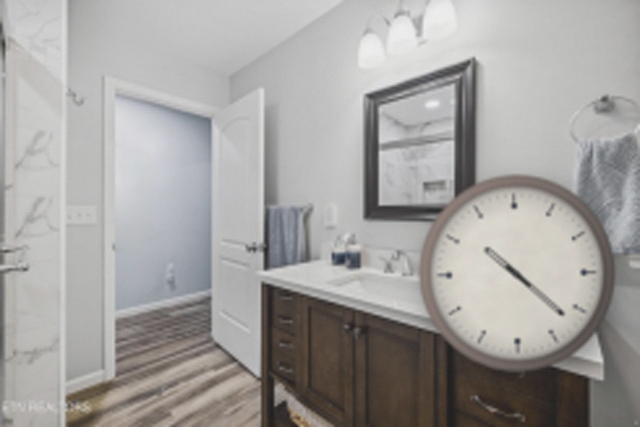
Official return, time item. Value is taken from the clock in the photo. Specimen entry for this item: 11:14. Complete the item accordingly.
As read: 10:22
